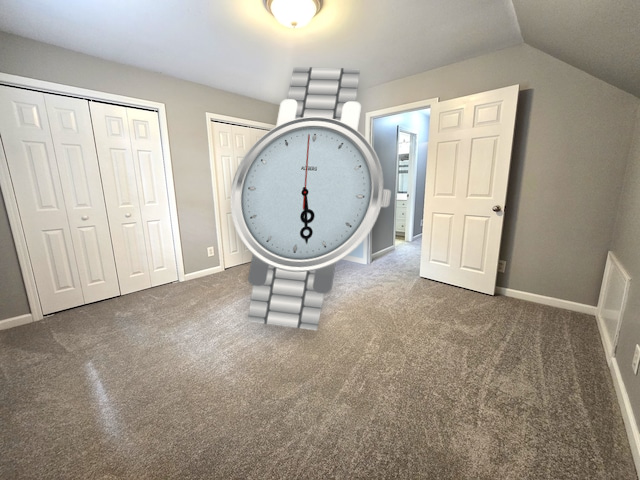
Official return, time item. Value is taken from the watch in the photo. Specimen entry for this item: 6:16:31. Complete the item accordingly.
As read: 5:27:59
